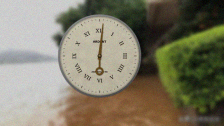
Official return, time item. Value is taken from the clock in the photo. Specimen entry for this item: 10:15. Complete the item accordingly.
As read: 6:01
